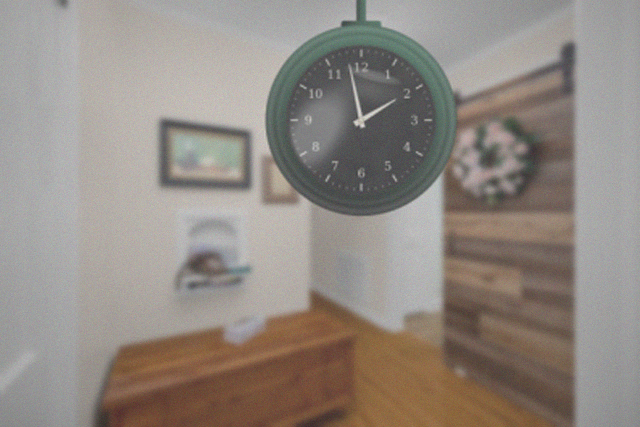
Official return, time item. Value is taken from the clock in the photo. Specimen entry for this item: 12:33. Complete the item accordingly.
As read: 1:58
